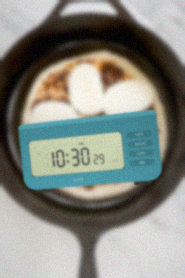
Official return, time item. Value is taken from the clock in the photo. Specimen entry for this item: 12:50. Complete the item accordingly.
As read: 10:30
